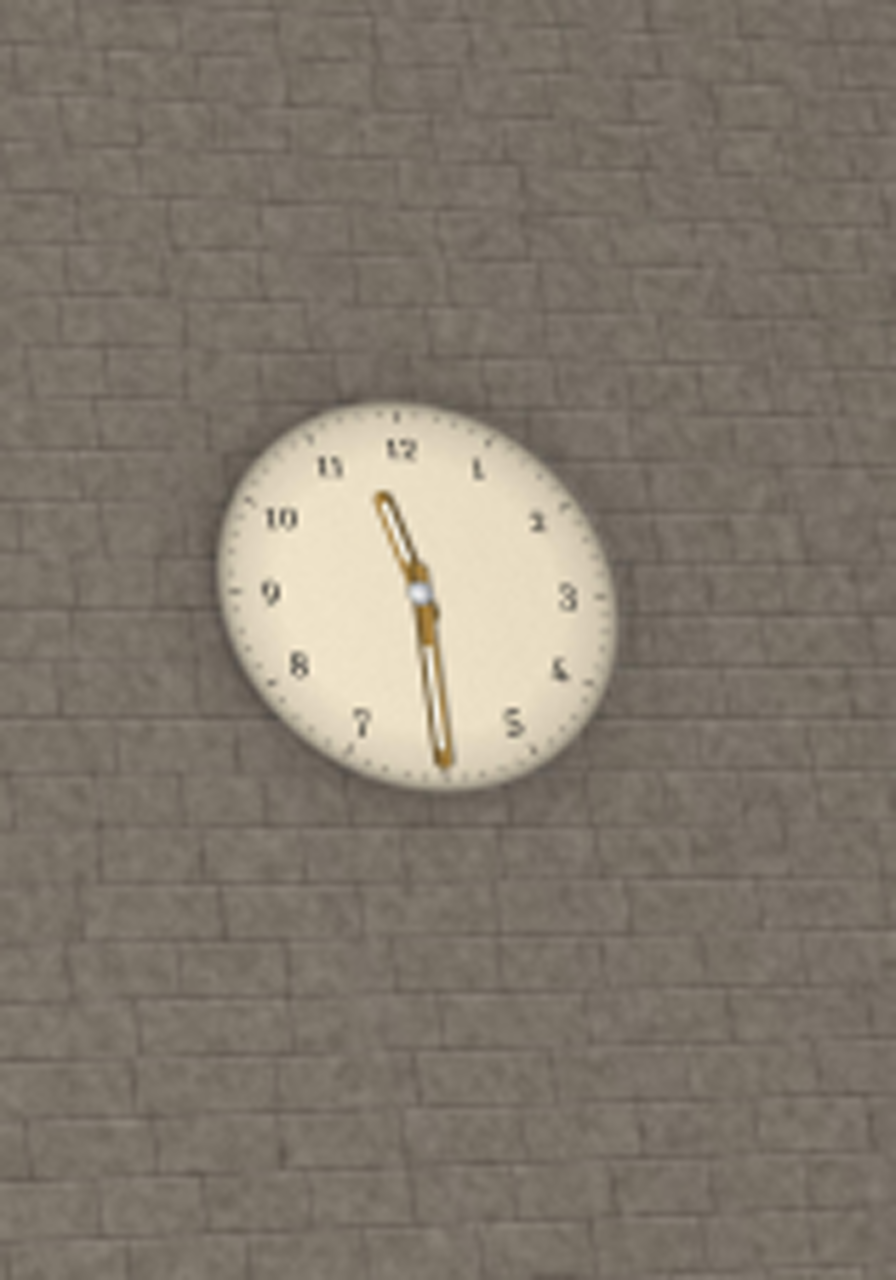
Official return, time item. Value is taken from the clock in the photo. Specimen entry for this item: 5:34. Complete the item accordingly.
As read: 11:30
